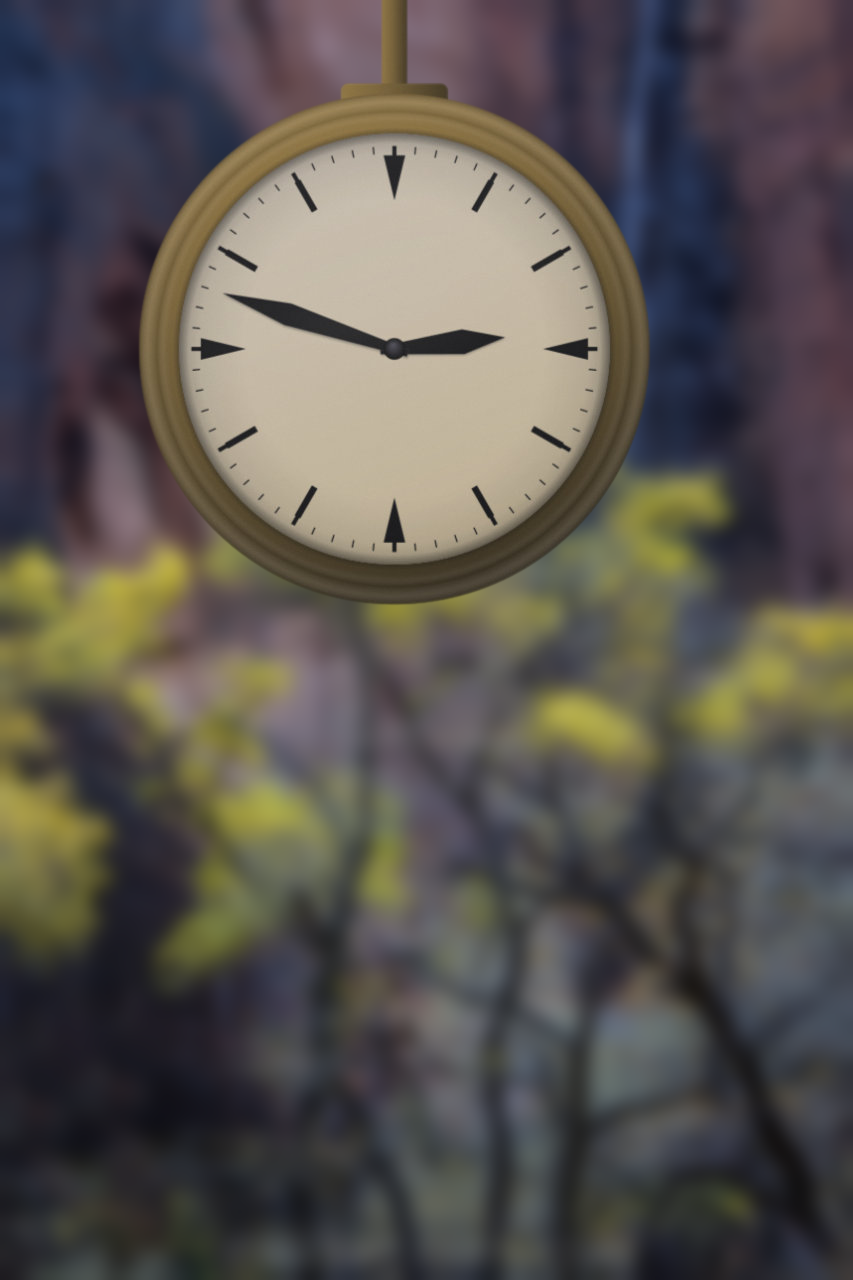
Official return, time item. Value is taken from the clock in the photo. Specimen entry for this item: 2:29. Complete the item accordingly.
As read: 2:48
